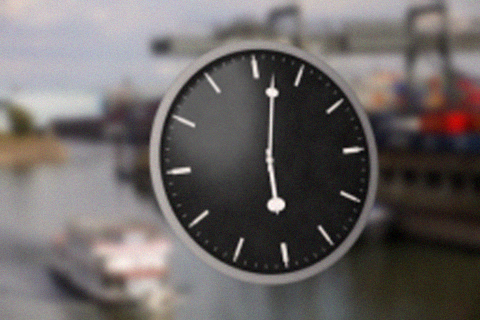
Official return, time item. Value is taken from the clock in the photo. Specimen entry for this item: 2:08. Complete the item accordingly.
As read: 6:02
